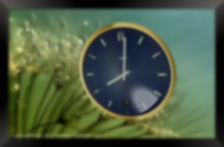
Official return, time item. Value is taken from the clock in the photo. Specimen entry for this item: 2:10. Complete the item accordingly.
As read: 8:01
